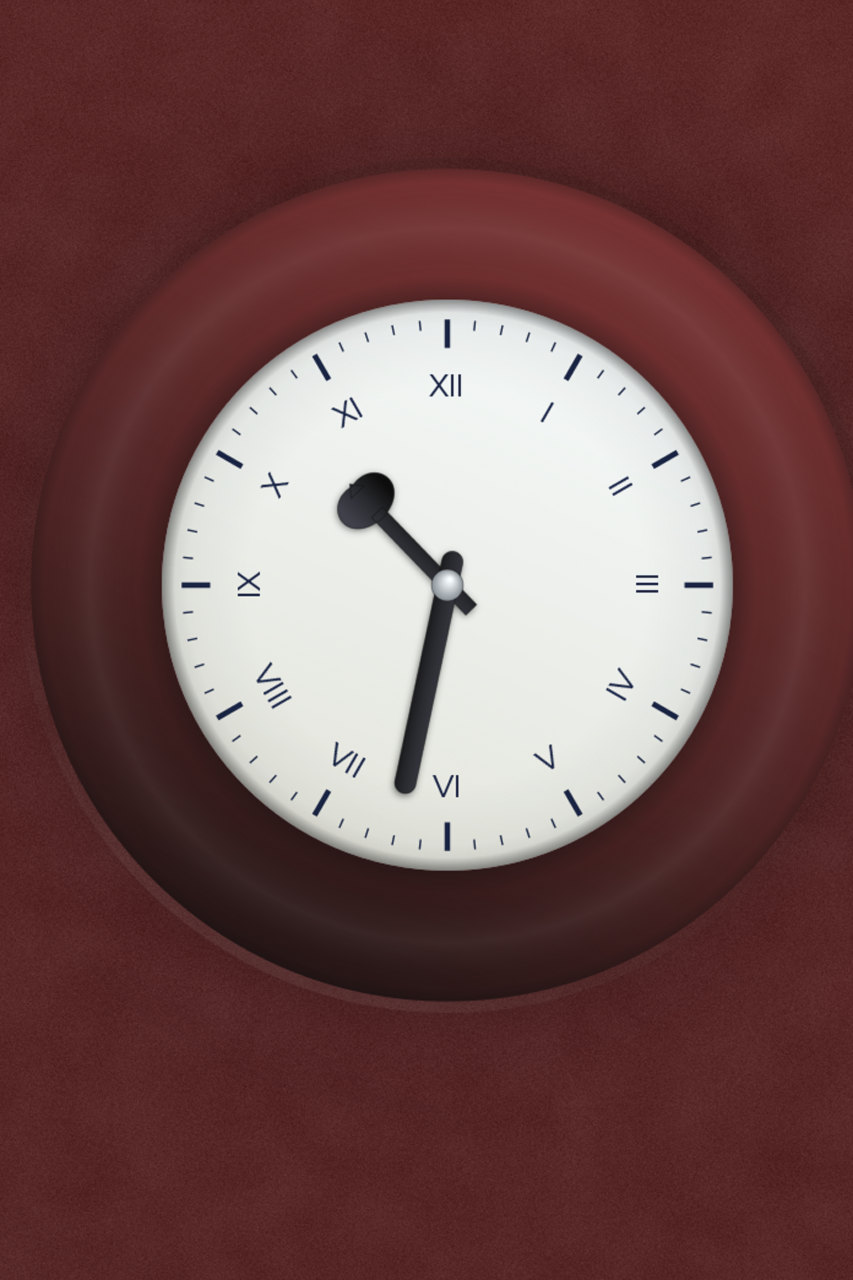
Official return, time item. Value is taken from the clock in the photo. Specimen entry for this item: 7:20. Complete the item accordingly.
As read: 10:32
